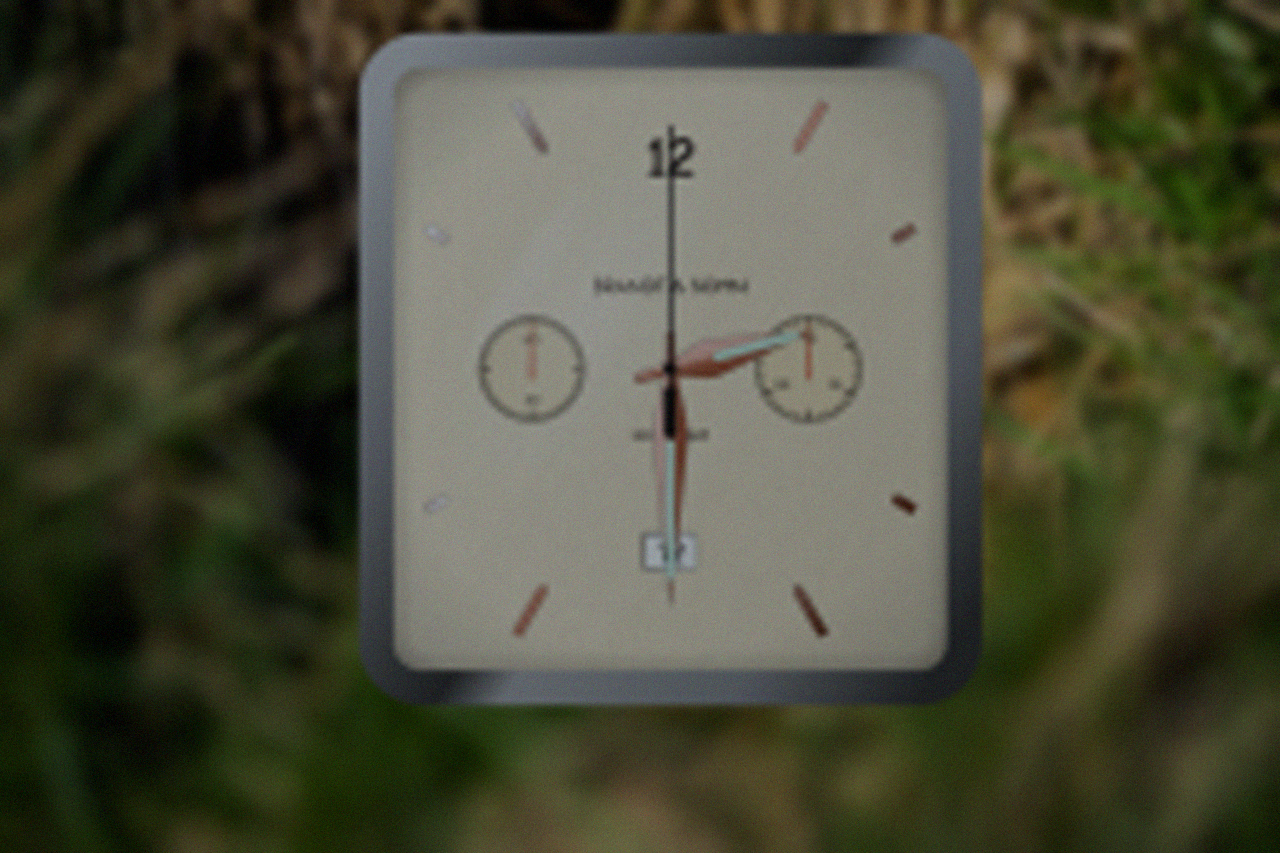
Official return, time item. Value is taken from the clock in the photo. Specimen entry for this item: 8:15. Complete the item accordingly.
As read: 2:30
